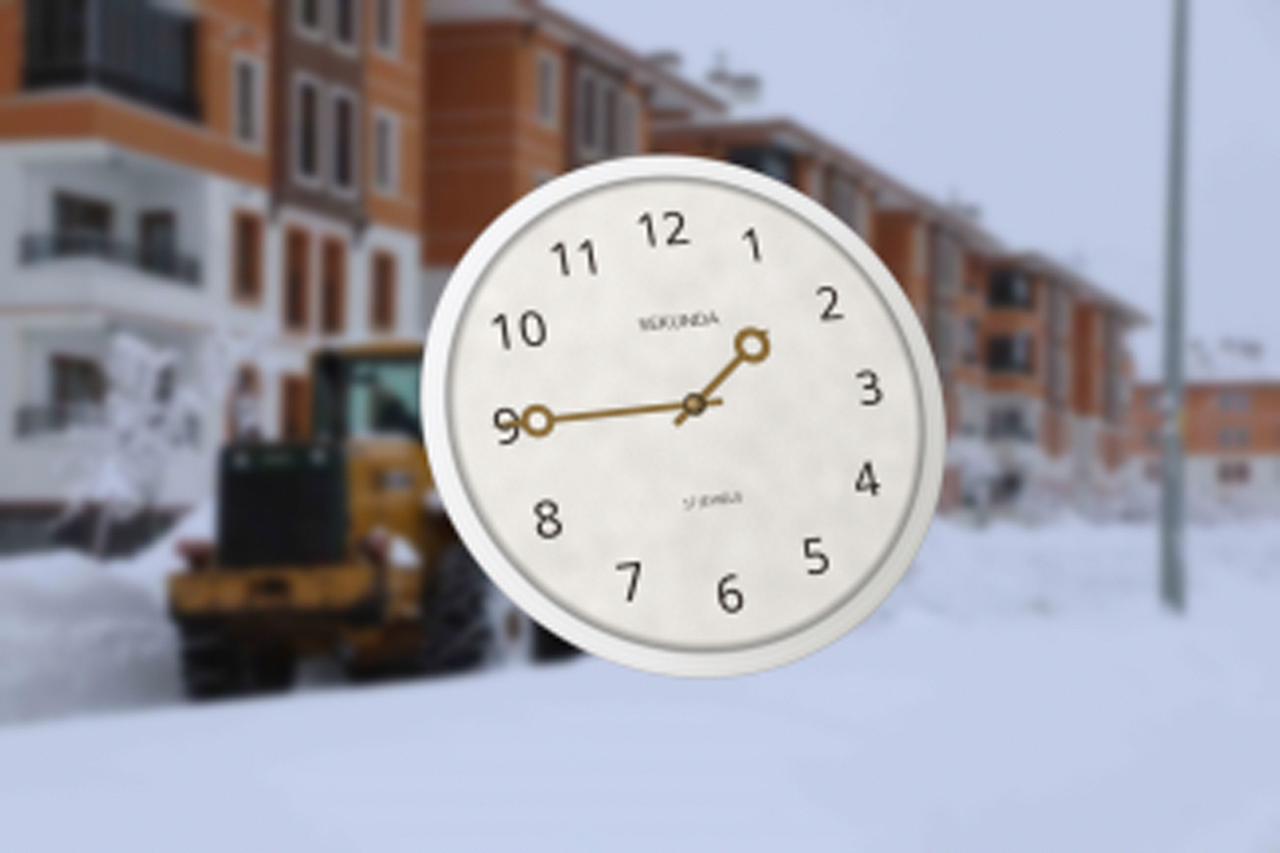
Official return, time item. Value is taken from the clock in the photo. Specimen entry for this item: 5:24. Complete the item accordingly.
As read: 1:45
